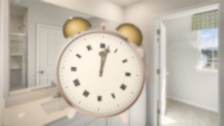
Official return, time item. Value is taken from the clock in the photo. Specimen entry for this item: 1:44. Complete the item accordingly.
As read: 12:02
